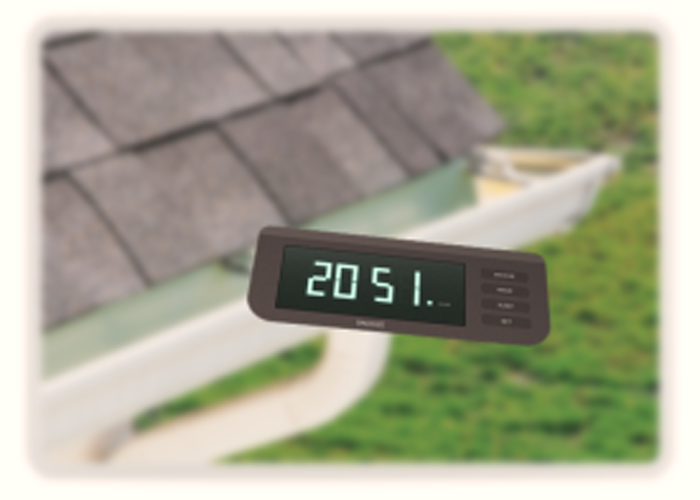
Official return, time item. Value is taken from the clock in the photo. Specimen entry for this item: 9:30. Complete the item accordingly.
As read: 20:51
